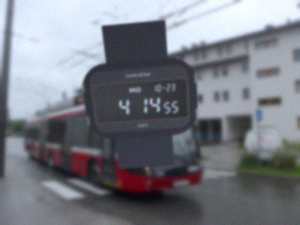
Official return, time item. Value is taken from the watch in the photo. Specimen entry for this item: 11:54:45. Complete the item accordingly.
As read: 4:14:55
